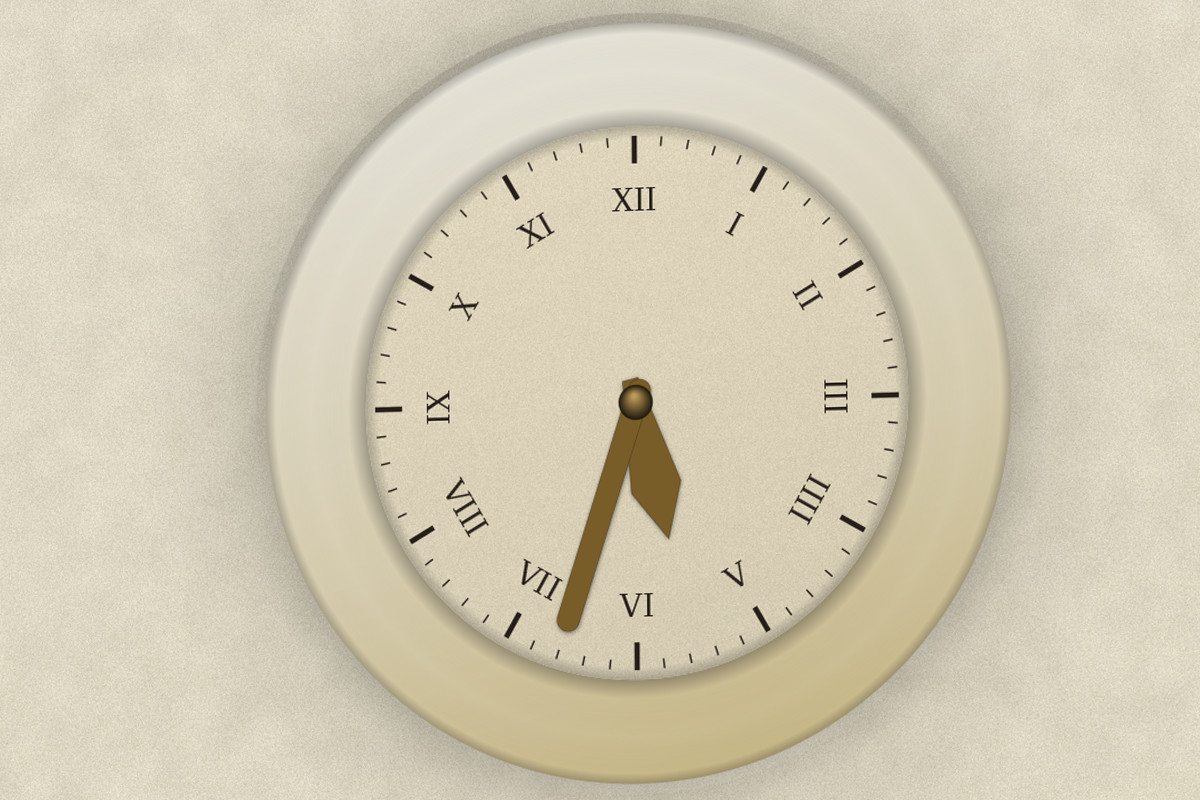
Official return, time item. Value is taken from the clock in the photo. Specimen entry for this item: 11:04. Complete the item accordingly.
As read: 5:33
